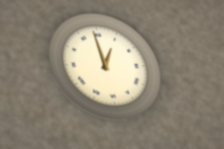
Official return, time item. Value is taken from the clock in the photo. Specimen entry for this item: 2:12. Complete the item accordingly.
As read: 12:59
